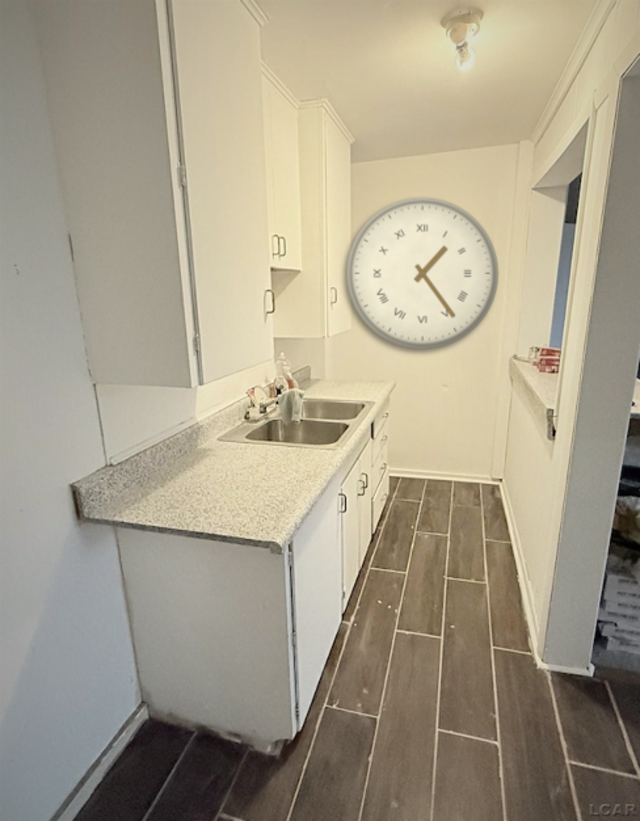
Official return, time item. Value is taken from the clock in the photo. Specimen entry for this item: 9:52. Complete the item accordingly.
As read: 1:24
